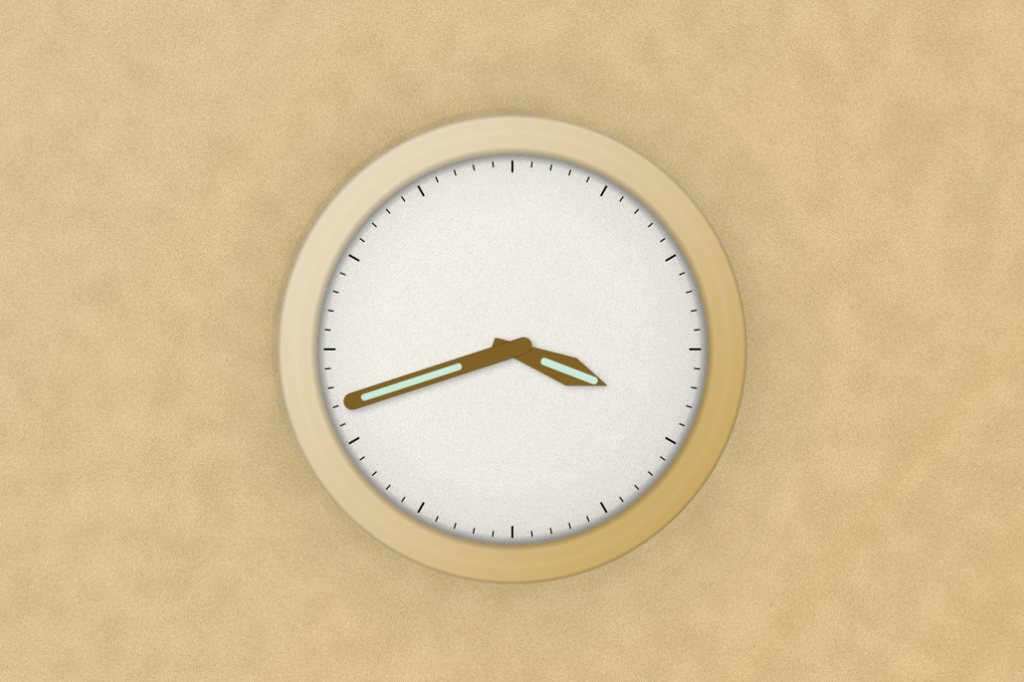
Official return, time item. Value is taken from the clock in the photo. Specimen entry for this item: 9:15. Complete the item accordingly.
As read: 3:42
